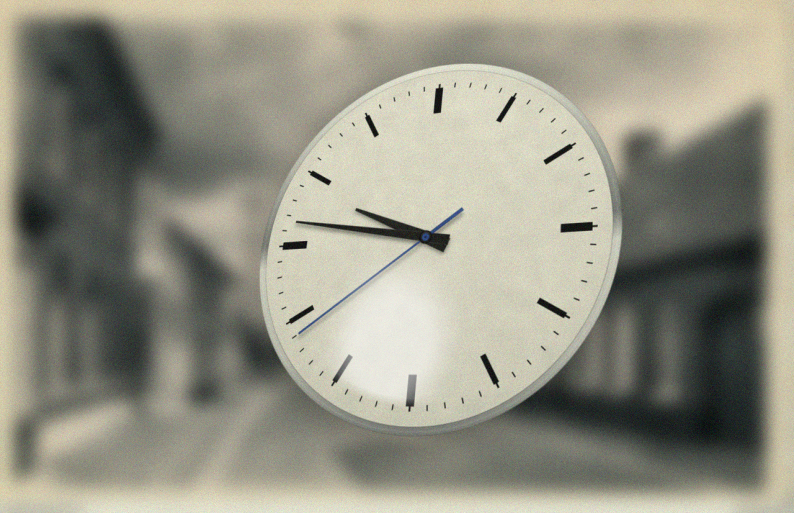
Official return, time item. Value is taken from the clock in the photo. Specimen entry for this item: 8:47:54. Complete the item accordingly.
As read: 9:46:39
